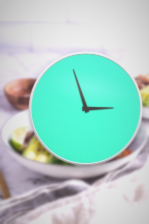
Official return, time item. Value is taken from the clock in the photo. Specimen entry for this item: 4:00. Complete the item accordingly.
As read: 2:57
